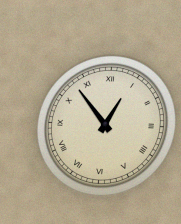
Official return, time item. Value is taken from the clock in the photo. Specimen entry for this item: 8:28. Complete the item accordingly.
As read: 12:53
